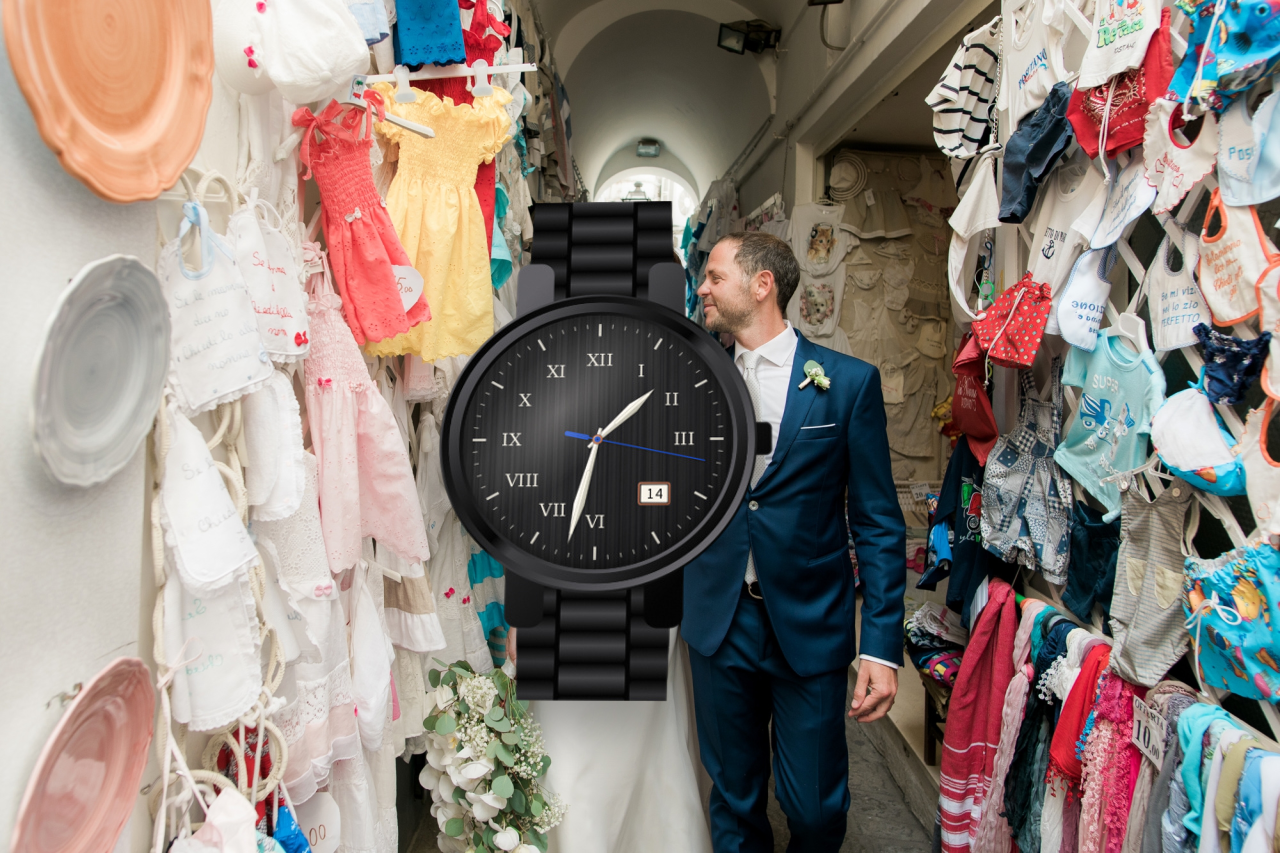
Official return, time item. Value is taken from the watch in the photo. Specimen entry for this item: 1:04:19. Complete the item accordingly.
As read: 1:32:17
